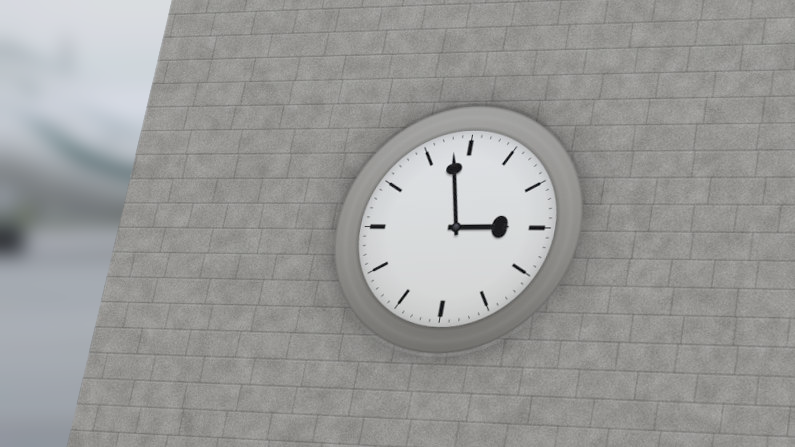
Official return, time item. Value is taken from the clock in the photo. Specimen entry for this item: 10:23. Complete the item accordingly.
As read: 2:58
